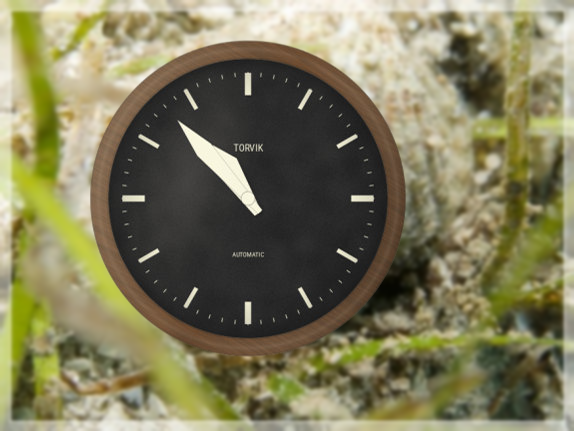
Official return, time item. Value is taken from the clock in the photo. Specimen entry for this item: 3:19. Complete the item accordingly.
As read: 10:53
